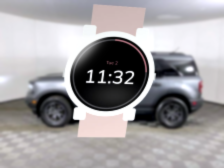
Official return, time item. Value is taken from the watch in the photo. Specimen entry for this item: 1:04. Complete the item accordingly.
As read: 11:32
